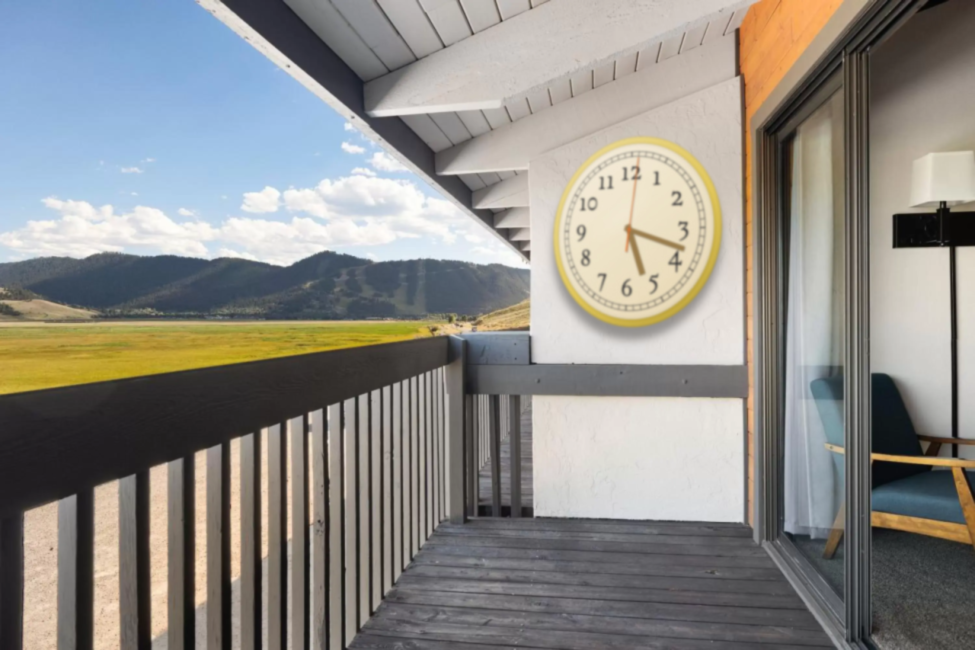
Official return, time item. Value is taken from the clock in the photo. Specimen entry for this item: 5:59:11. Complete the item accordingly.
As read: 5:18:01
